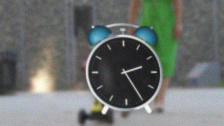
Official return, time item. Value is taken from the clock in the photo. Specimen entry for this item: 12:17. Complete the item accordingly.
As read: 2:25
